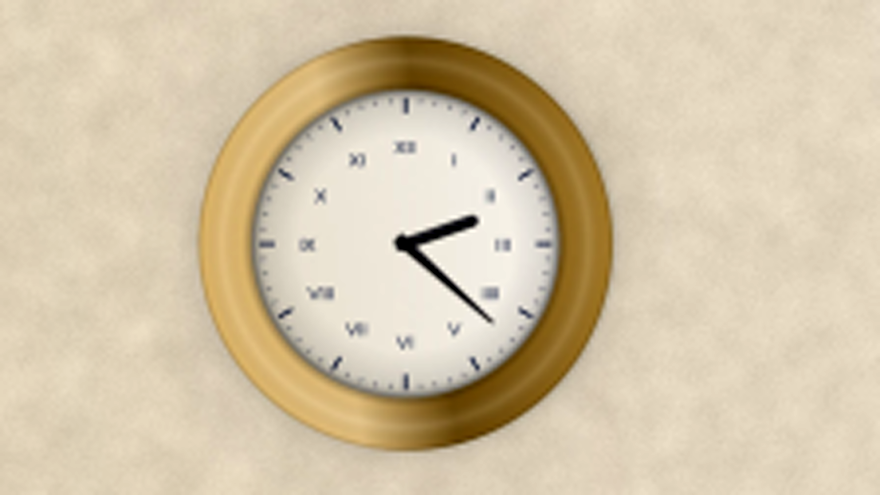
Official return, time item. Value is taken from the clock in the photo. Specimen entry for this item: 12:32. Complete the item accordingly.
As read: 2:22
